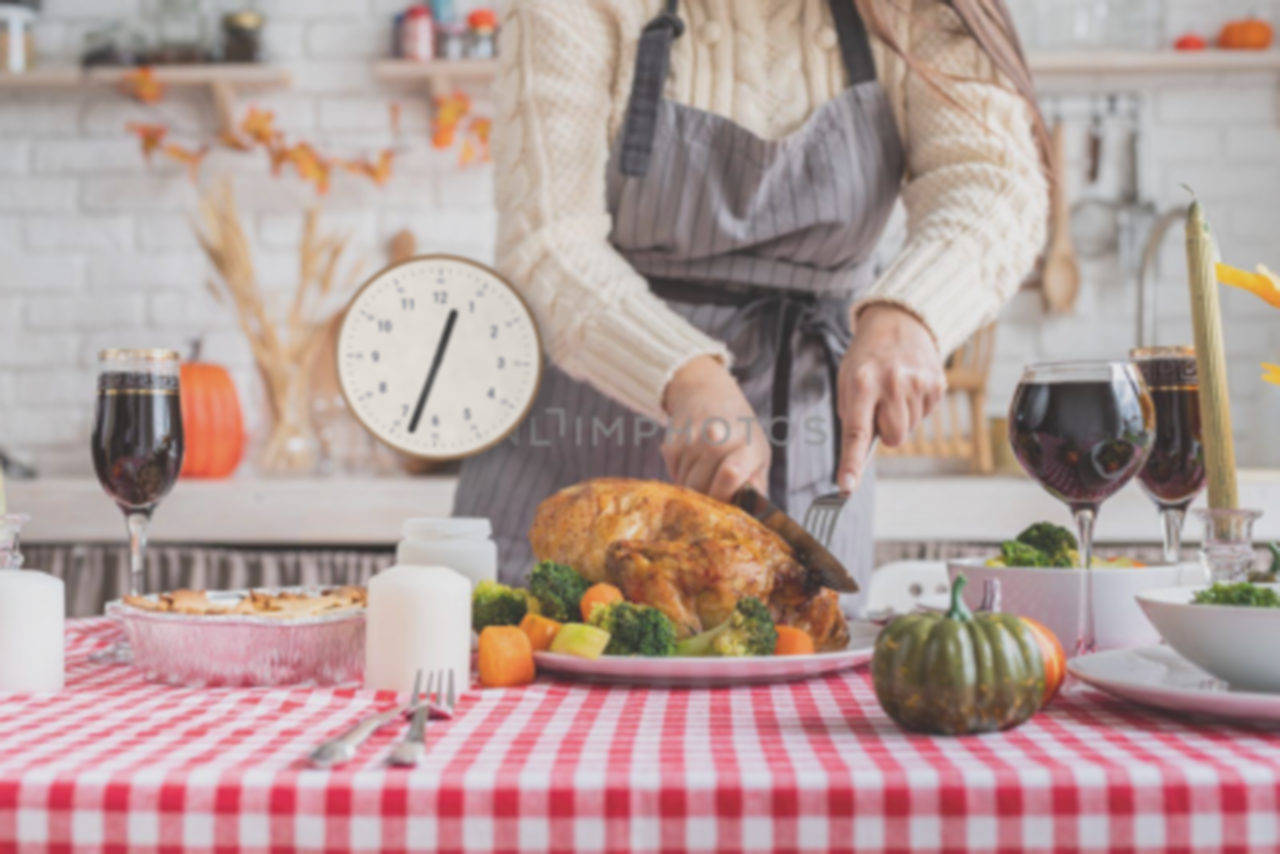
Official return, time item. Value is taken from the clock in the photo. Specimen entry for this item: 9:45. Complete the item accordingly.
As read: 12:33
